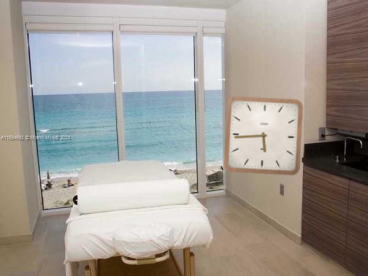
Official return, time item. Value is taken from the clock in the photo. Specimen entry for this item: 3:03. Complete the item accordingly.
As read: 5:44
